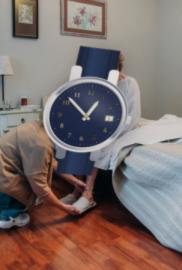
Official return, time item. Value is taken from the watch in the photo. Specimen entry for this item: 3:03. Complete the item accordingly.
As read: 12:52
